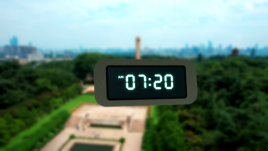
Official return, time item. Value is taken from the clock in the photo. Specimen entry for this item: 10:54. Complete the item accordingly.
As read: 7:20
